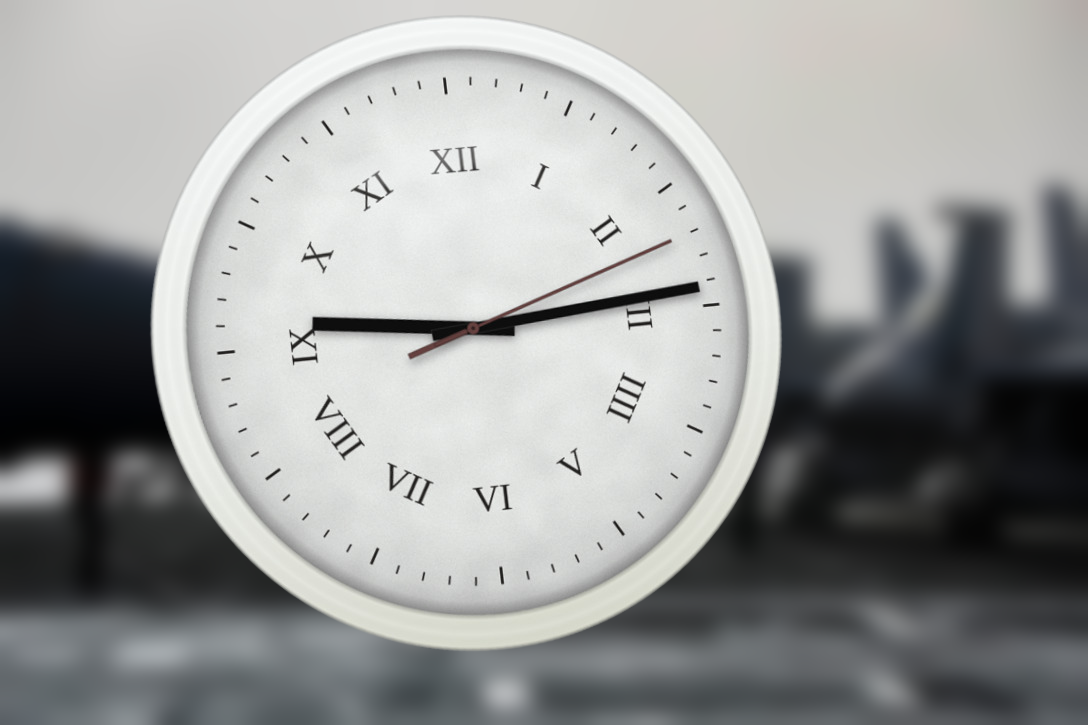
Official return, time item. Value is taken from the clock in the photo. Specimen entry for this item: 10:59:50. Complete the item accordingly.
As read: 9:14:12
